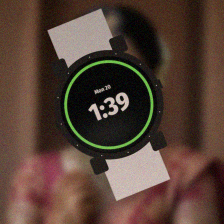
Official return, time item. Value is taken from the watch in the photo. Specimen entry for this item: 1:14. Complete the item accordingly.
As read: 1:39
